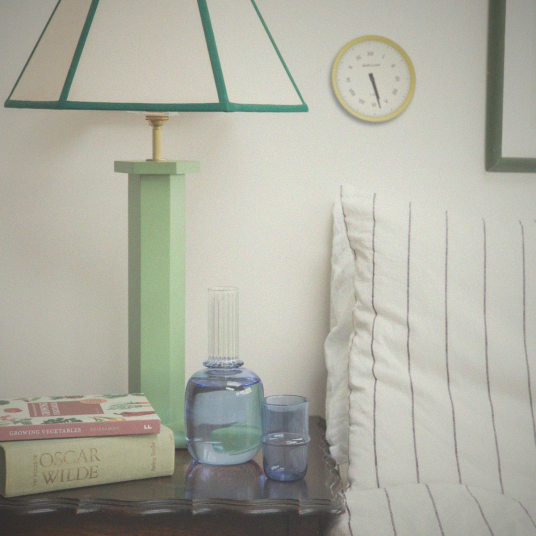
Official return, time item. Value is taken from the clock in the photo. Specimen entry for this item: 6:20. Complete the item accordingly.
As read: 5:28
